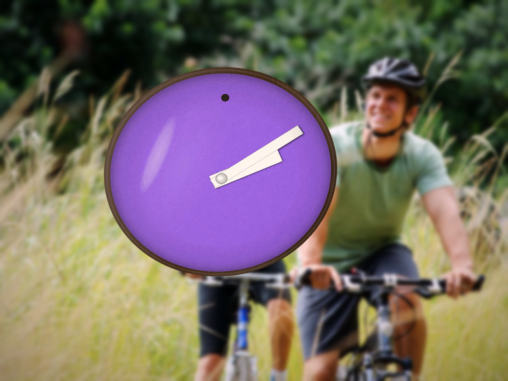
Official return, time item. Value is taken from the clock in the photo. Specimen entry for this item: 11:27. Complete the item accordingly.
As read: 2:09
